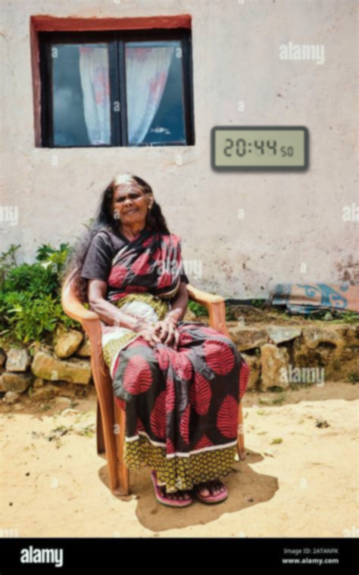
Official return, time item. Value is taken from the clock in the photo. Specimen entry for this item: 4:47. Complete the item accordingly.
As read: 20:44
